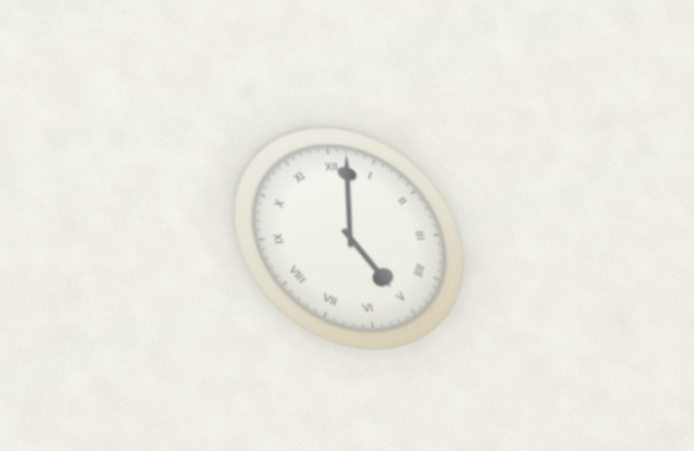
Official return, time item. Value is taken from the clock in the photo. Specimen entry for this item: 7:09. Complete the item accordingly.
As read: 5:02
